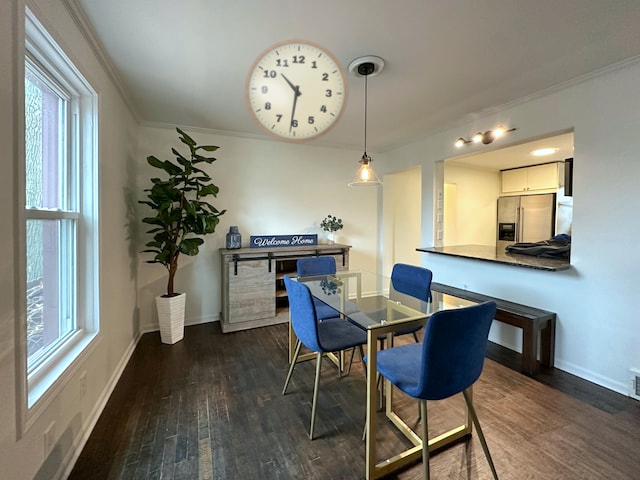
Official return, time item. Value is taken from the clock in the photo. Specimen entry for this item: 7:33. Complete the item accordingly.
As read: 10:31
